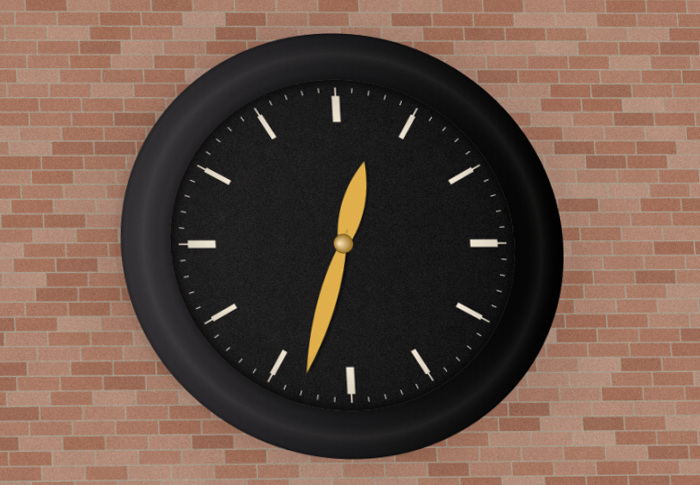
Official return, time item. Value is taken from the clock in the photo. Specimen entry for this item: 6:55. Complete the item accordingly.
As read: 12:33
